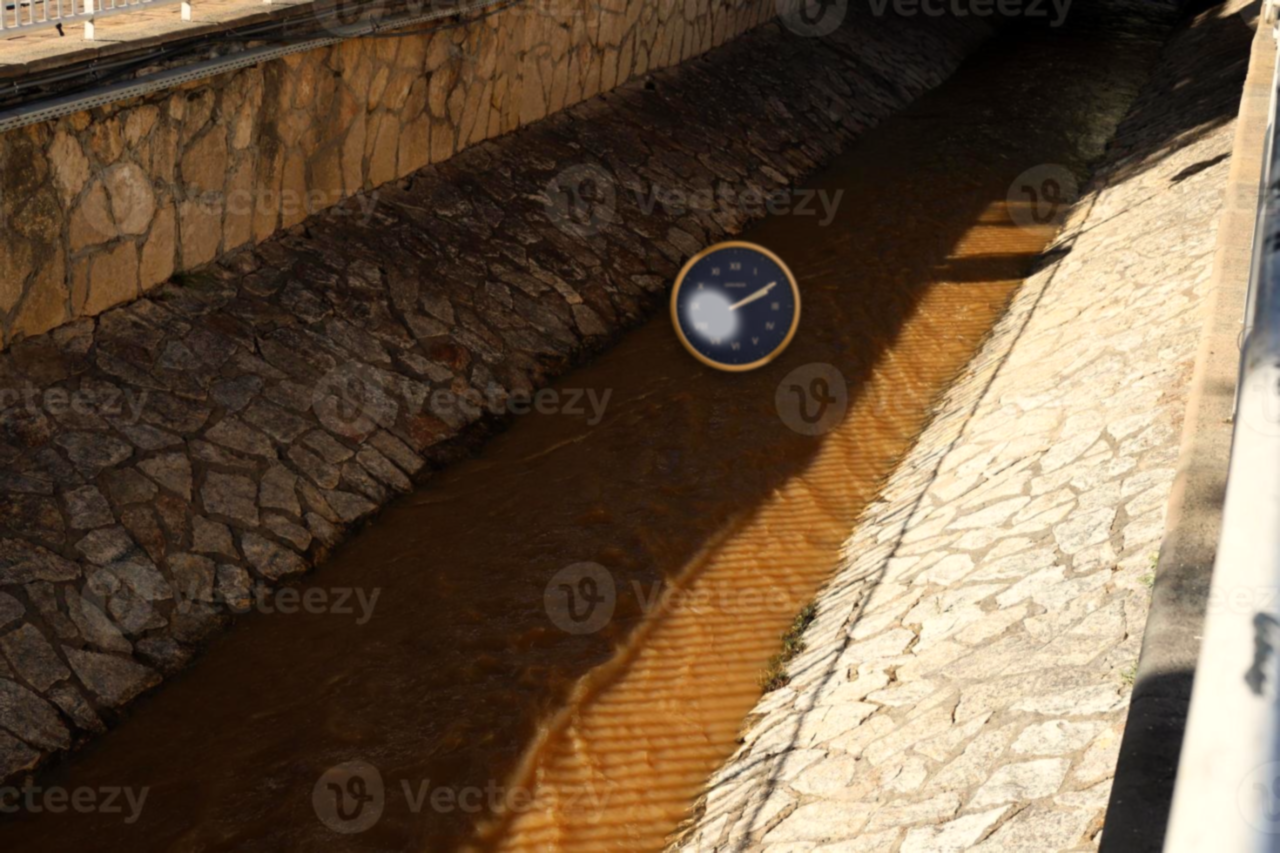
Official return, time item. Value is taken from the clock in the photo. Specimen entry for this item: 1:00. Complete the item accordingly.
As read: 2:10
